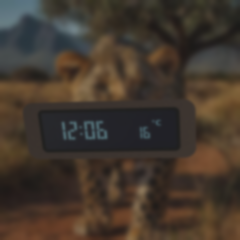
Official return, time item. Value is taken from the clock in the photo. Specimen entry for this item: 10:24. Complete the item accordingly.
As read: 12:06
